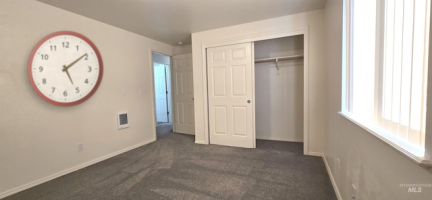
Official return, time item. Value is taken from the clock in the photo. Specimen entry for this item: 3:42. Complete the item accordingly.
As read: 5:09
